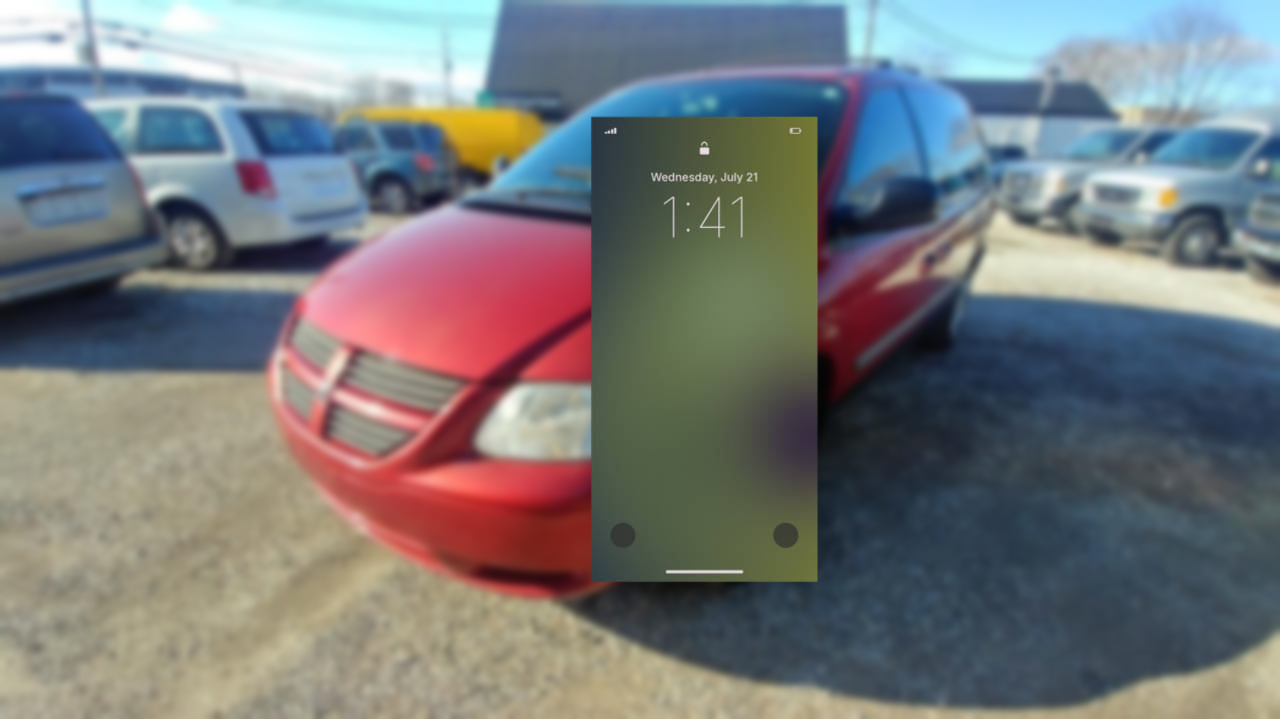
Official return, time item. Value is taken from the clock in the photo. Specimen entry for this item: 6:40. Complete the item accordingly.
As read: 1:41
